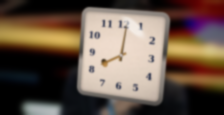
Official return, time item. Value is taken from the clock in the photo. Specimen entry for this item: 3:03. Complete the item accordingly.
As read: 8:01
